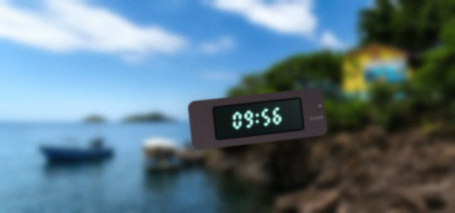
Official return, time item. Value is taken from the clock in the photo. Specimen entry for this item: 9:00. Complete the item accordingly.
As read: 9:56
